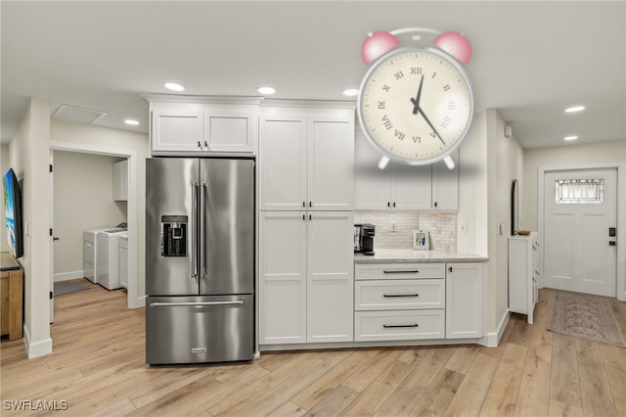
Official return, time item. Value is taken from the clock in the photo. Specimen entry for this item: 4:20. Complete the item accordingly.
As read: 12:24
